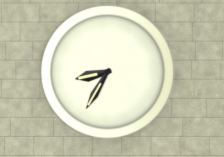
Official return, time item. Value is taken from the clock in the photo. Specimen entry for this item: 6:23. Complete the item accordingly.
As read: 8:35
